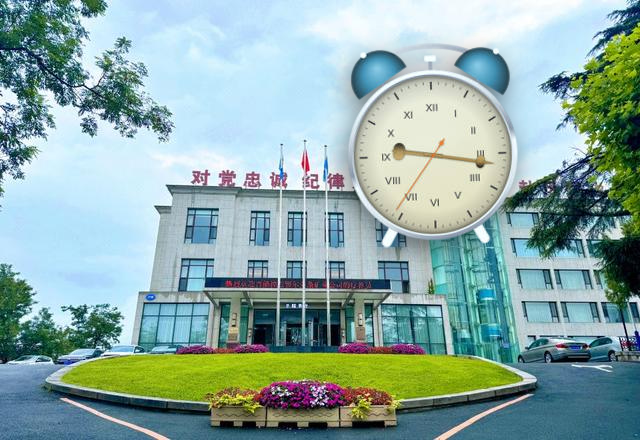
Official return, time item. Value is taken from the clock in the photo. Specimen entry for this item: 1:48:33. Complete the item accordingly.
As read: 9:16:36
